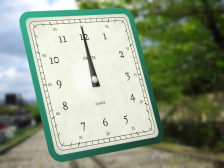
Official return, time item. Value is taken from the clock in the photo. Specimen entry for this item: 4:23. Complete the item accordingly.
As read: 12:00
